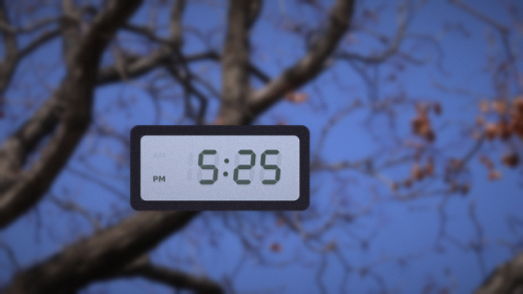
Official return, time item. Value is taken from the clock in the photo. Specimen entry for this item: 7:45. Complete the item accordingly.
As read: 5:25
